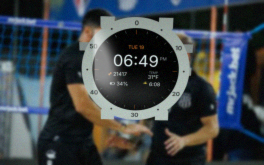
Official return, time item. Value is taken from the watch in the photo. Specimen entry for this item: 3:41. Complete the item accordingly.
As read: 6:49
